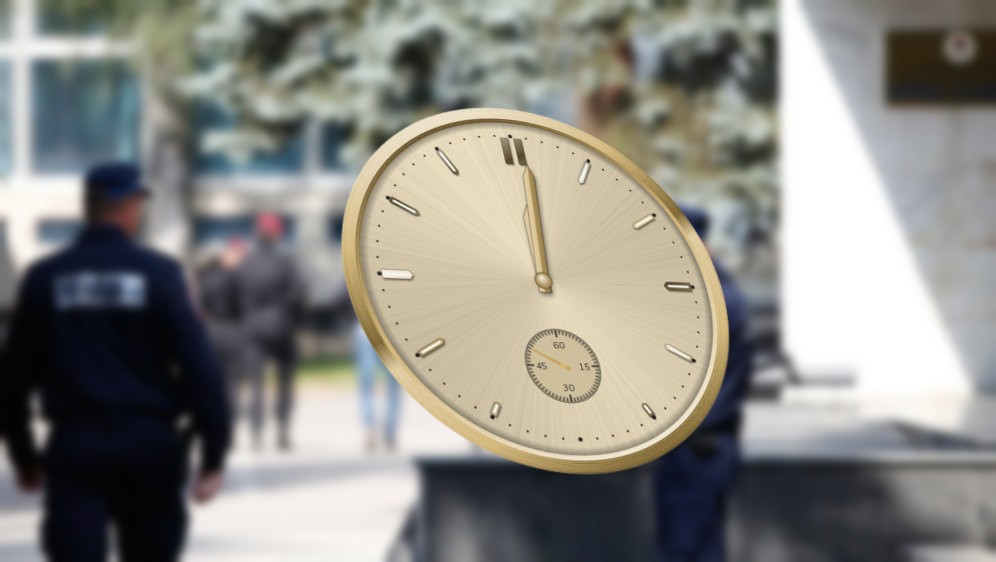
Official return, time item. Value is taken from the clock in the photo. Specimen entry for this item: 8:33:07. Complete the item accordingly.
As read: 12:00:50
